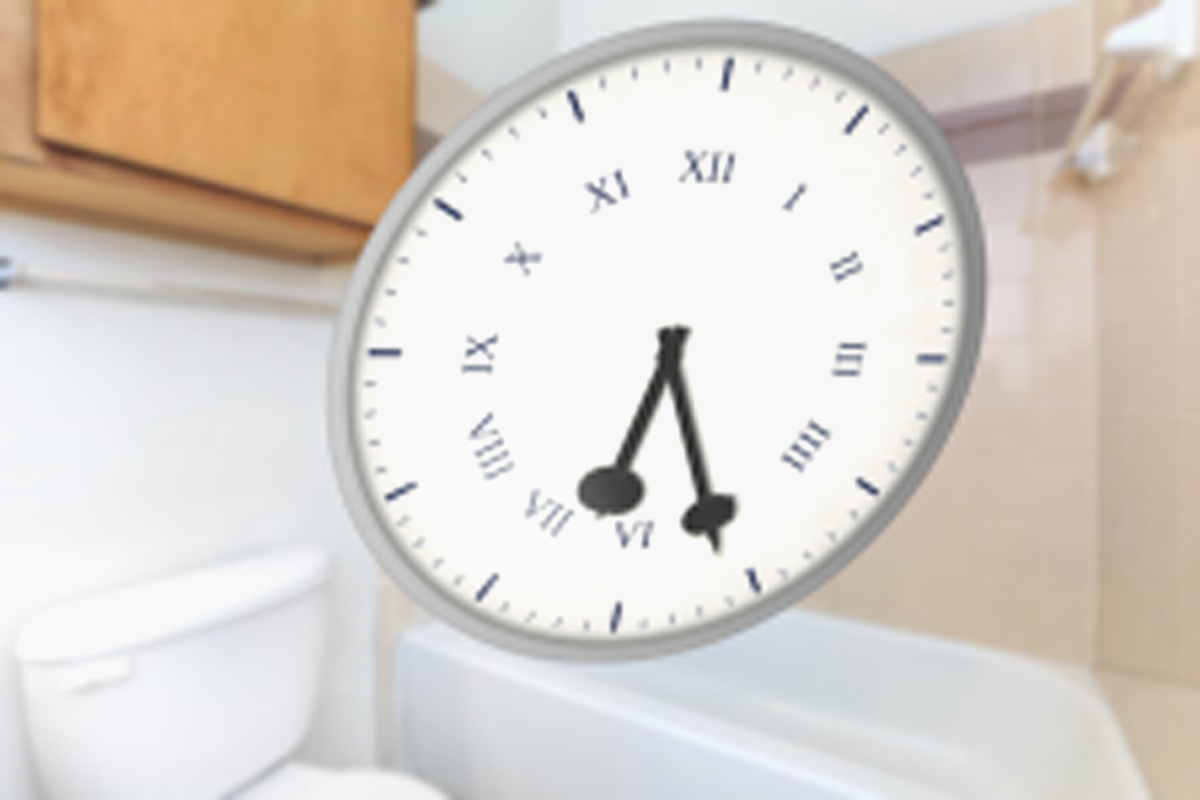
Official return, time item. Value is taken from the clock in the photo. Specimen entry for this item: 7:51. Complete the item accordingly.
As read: 6:26
